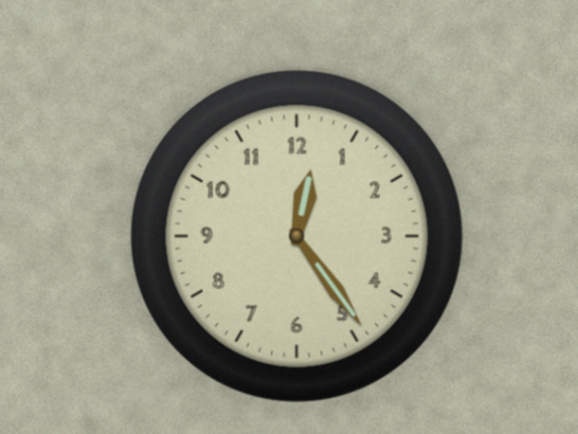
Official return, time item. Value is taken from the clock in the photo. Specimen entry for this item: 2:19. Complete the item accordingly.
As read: 12:24
